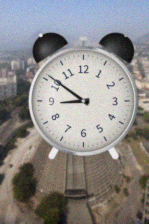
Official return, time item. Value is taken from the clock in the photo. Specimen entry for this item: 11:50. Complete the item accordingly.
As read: 8:51
